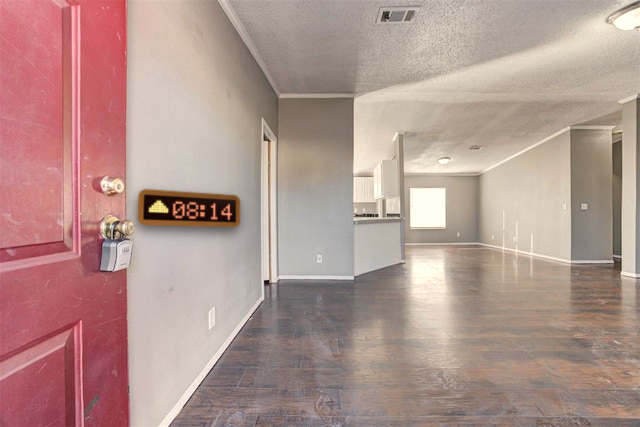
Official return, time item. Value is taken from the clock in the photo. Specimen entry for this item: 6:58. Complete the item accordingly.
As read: 8:14
